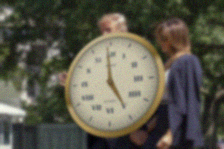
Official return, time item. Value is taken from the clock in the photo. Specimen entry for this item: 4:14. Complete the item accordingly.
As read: 4:59
